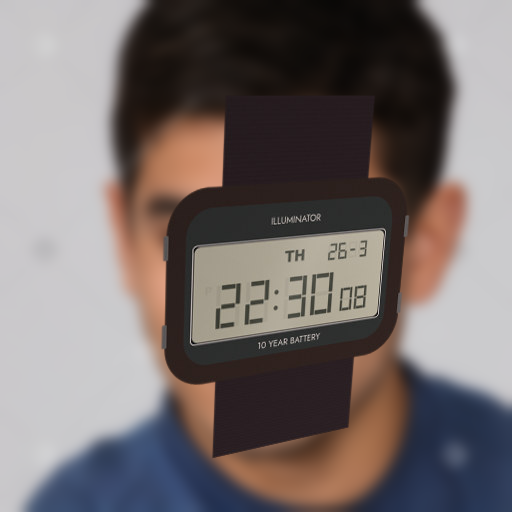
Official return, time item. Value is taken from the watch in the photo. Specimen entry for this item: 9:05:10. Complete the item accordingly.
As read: 22:30:08
